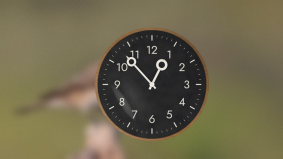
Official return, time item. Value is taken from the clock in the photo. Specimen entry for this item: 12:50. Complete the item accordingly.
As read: 12:53
